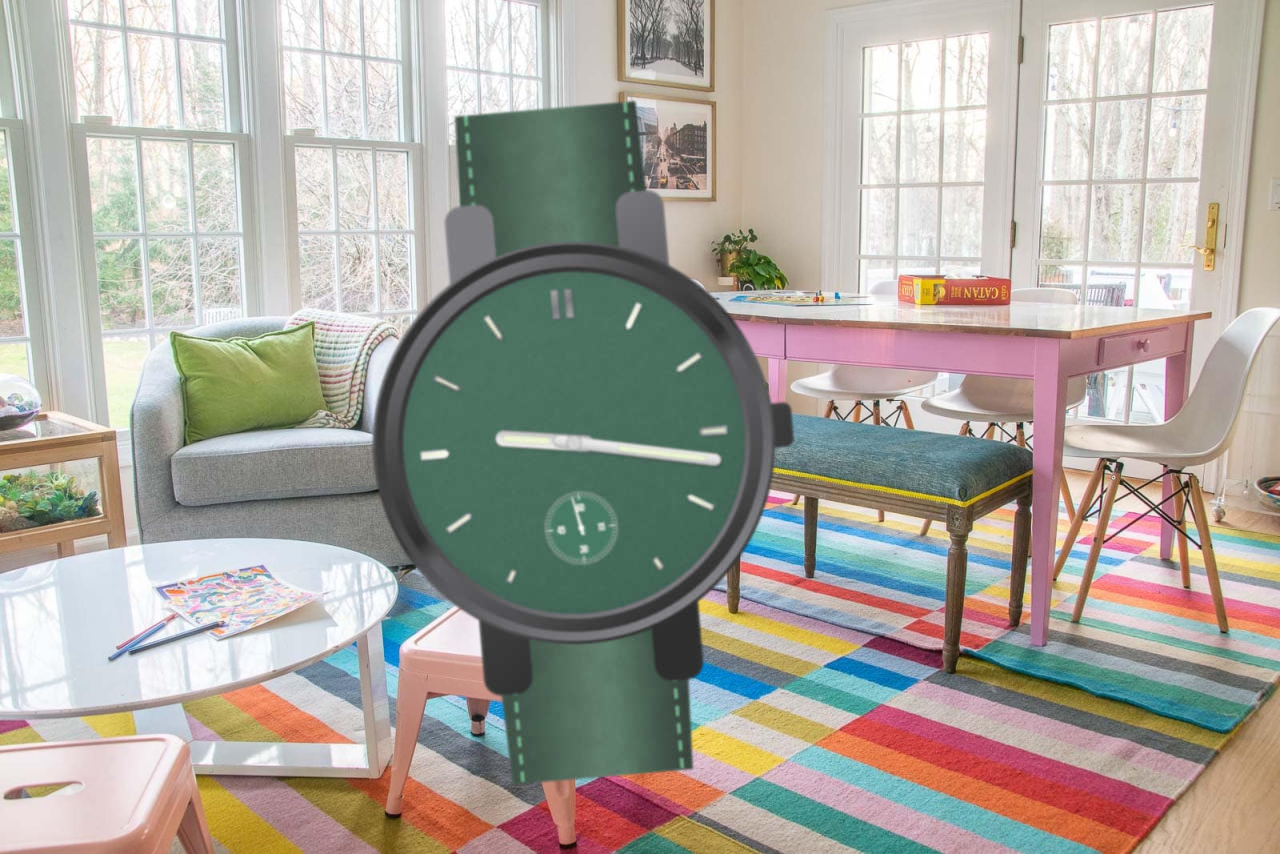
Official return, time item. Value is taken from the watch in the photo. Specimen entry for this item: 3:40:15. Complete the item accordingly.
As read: 9:16:58
